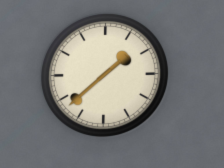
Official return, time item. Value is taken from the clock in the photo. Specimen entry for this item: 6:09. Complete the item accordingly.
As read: 1:38
